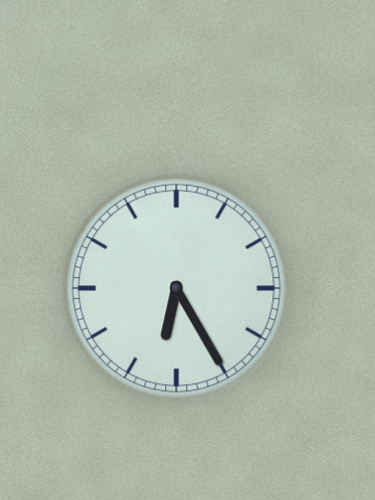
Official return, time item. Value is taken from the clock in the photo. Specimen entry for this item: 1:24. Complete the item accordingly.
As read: 6:25
